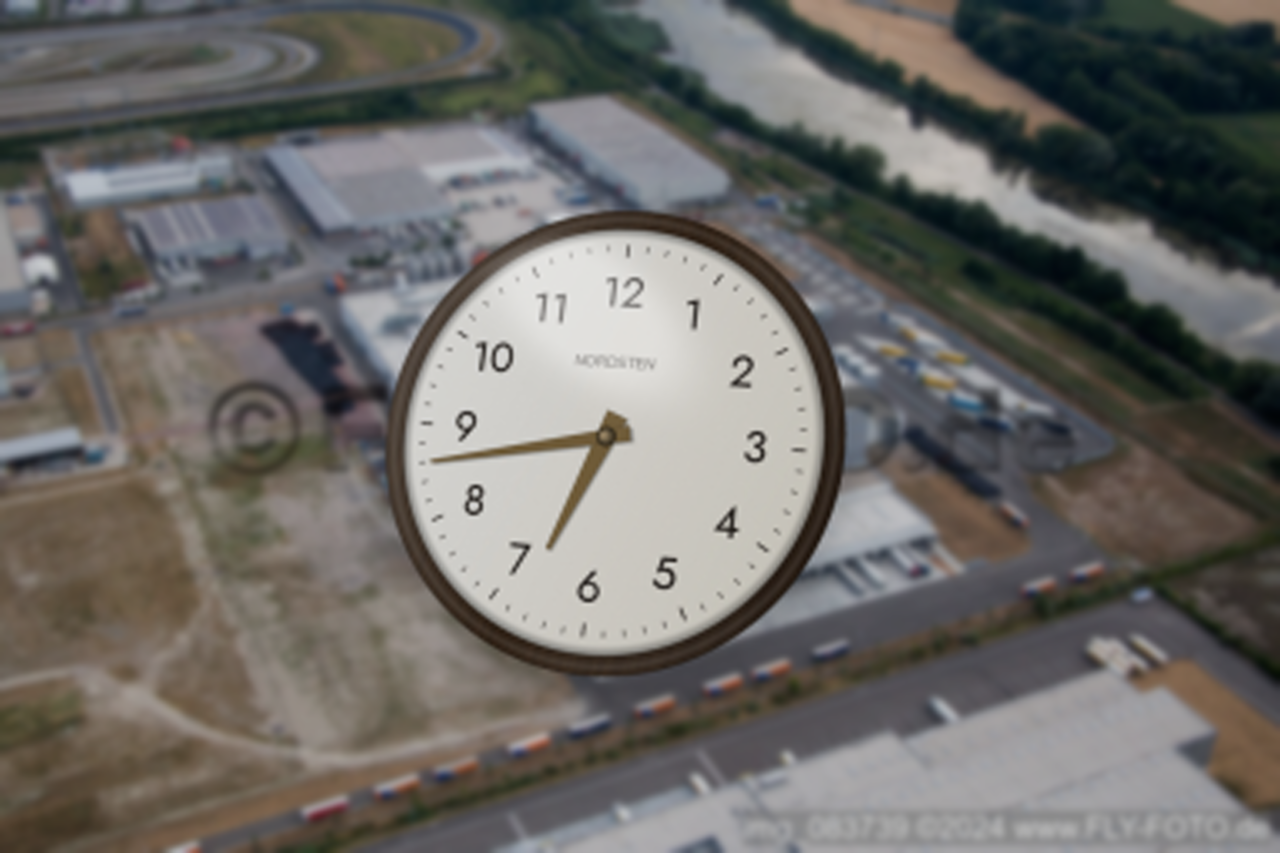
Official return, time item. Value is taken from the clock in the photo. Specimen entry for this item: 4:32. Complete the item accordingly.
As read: 6:43
